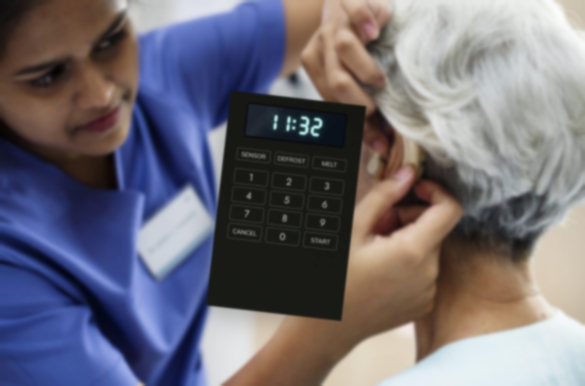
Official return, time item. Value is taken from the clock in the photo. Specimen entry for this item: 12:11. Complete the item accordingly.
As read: 11:32
